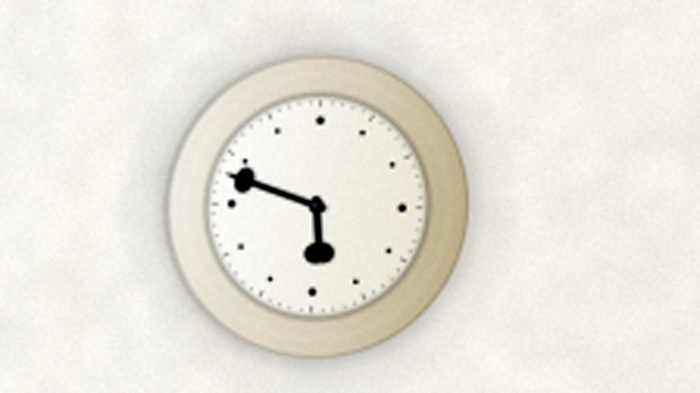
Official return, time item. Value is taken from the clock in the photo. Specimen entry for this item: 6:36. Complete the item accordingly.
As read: 5:48
